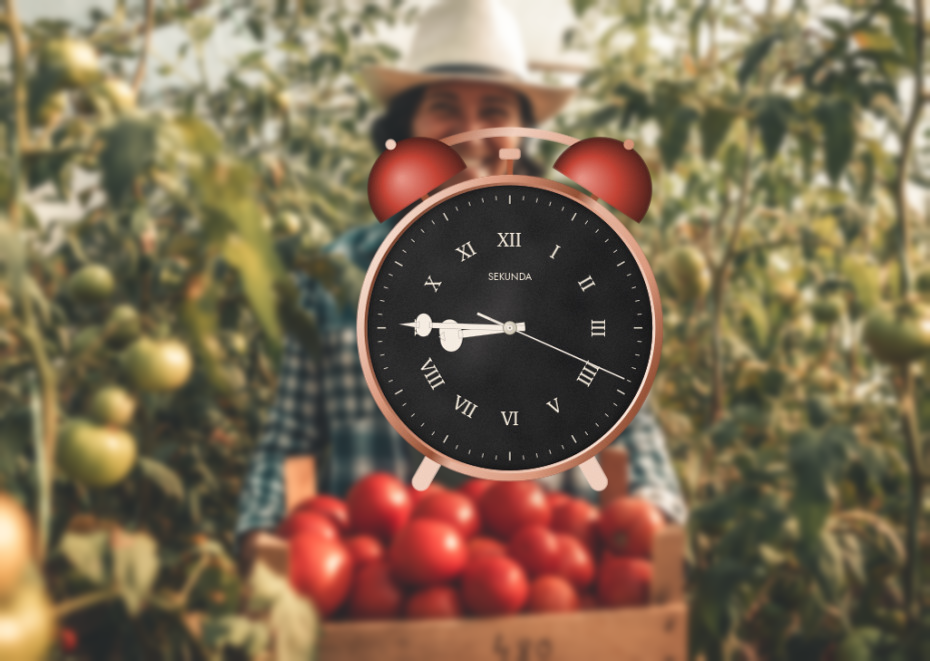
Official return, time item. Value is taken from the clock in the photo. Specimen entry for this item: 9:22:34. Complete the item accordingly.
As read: 8:45:19
